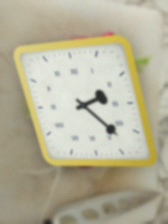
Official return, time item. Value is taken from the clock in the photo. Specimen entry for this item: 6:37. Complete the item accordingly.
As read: 2:23
